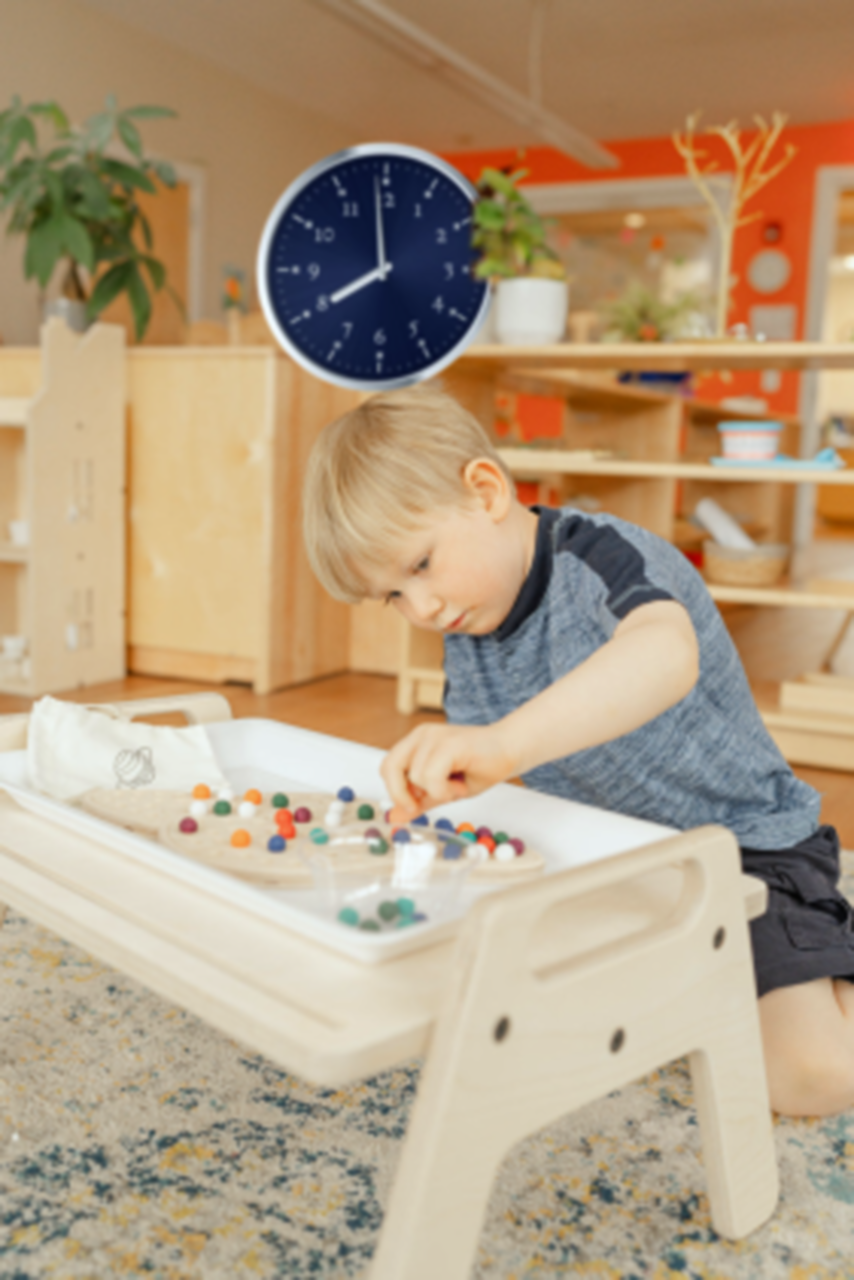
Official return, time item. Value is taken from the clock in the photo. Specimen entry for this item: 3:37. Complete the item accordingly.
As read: 7:59
